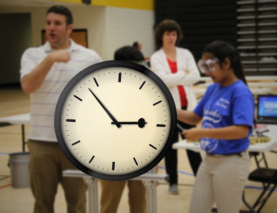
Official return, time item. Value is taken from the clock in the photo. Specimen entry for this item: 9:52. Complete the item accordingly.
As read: 2:53
